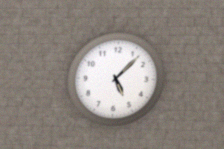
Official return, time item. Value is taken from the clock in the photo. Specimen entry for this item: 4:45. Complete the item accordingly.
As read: 5:07
